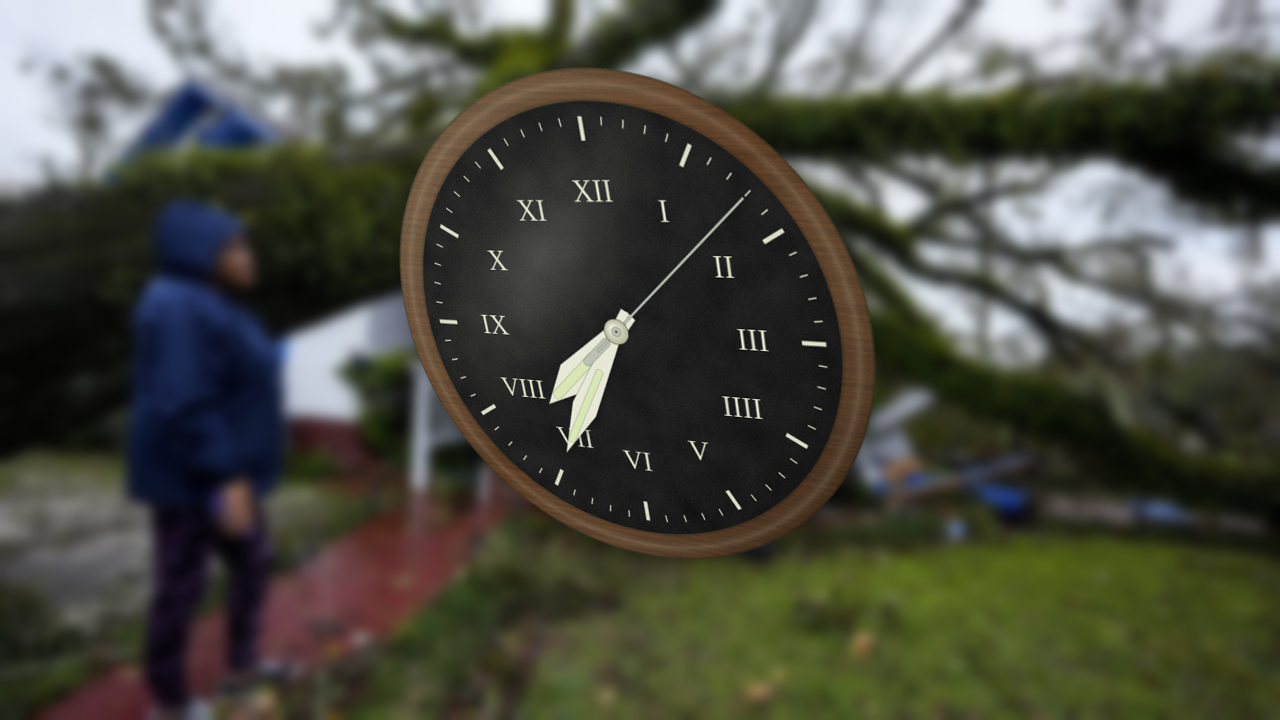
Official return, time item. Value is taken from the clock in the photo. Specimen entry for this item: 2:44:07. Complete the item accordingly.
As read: 7:35:08
